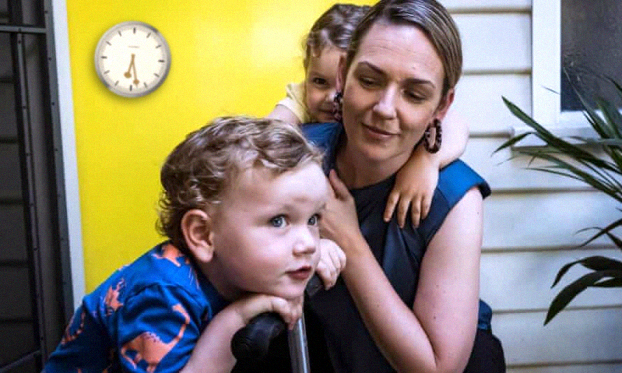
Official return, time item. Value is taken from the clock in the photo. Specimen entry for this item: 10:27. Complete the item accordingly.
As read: 6:28
